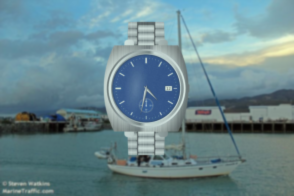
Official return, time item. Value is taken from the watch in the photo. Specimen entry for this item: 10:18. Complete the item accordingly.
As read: 4:32
